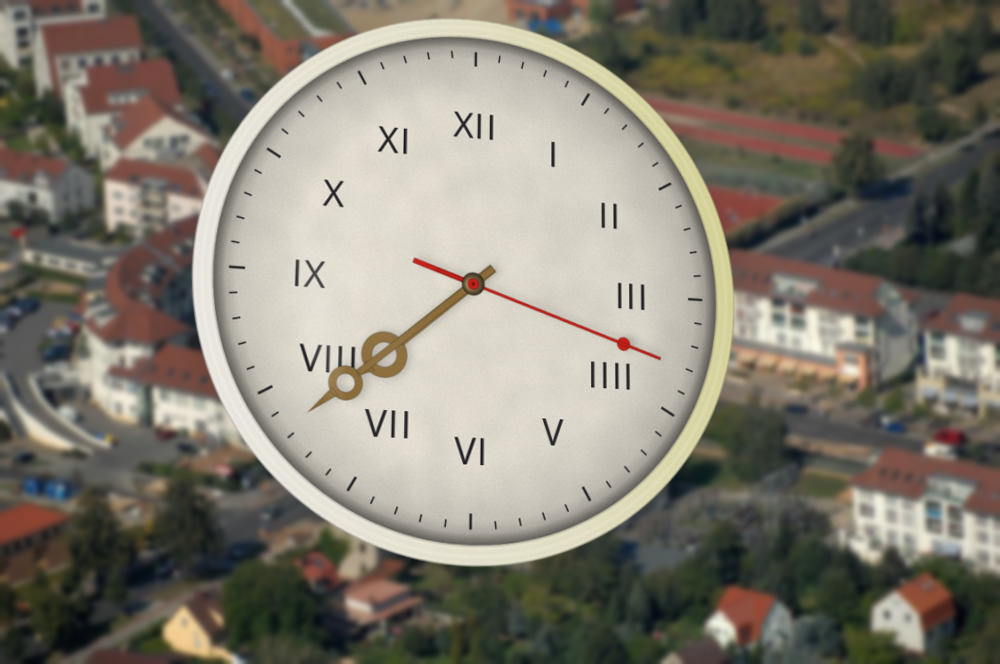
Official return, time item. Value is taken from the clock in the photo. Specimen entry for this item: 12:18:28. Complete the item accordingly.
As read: 7:38:18
